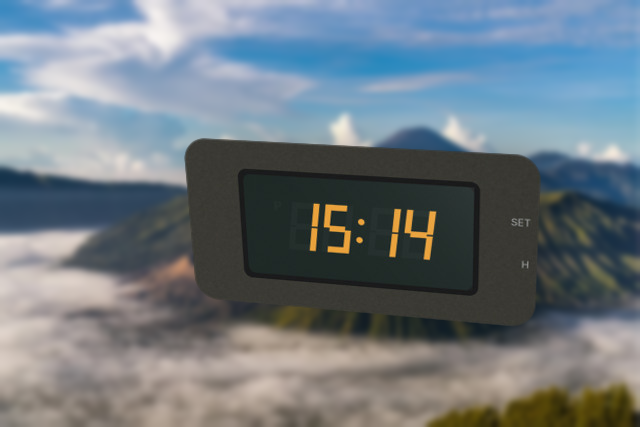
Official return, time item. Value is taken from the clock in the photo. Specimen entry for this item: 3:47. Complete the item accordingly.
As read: 15:14
